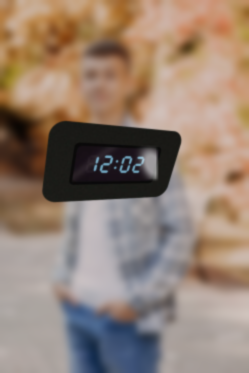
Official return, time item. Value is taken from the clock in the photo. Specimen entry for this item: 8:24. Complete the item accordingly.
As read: 12:02
